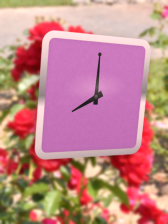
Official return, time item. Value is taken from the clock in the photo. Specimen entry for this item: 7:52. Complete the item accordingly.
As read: 8:00
